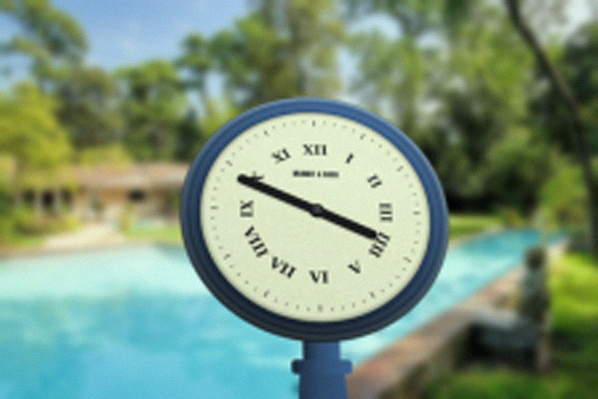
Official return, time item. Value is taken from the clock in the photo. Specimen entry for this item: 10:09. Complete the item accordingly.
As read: 3:49
